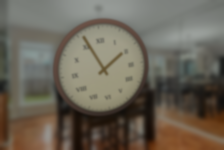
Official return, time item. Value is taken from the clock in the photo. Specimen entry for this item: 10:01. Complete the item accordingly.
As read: 1:56
